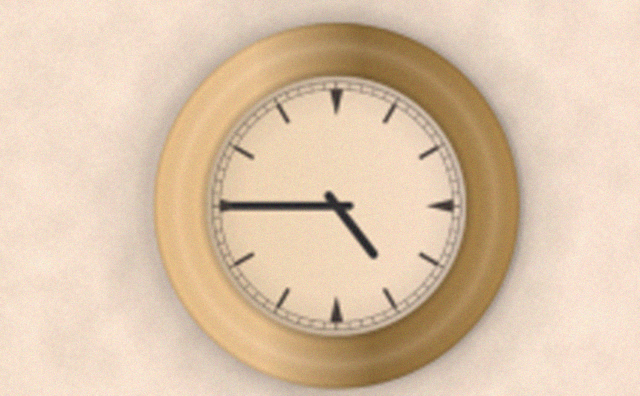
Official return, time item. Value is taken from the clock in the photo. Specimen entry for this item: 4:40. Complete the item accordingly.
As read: 4:45
